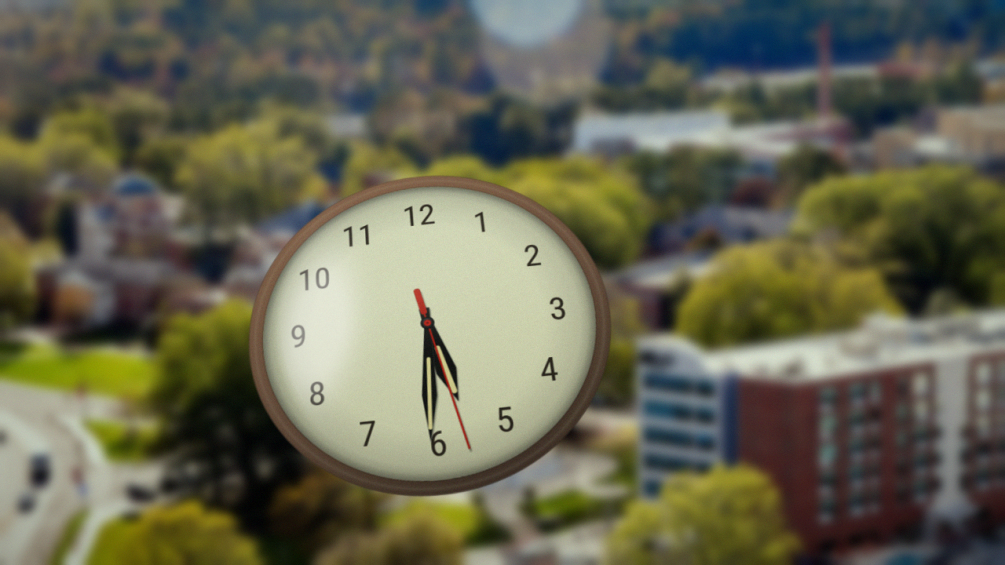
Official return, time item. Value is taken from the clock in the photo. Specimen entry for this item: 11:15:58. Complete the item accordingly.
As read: 5:30:28
